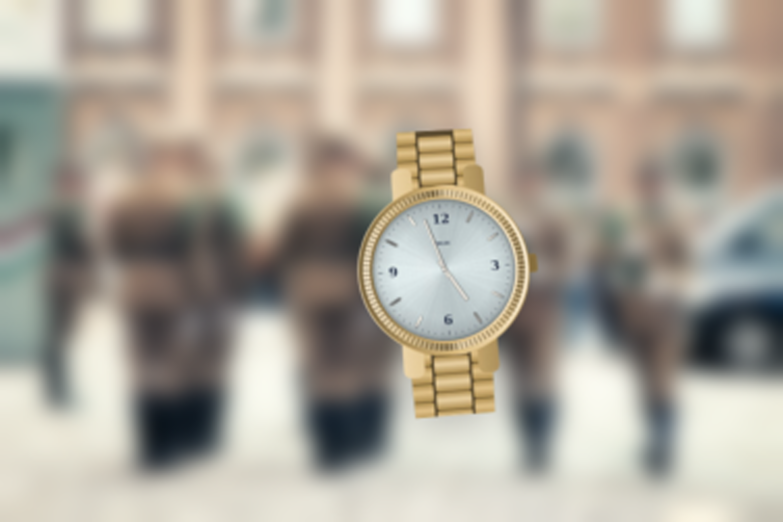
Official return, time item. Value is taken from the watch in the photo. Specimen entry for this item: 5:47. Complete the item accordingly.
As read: 4:57
